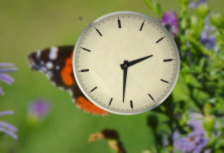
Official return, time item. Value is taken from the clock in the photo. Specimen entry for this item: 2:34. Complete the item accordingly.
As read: 2:32
